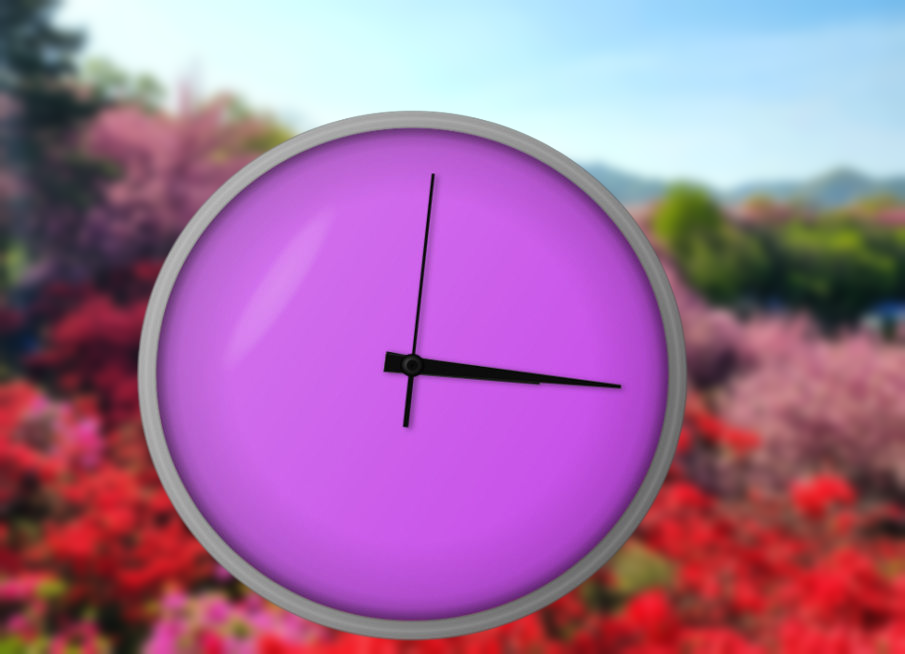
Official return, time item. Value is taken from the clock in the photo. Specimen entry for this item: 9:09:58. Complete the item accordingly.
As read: 3:16:01
